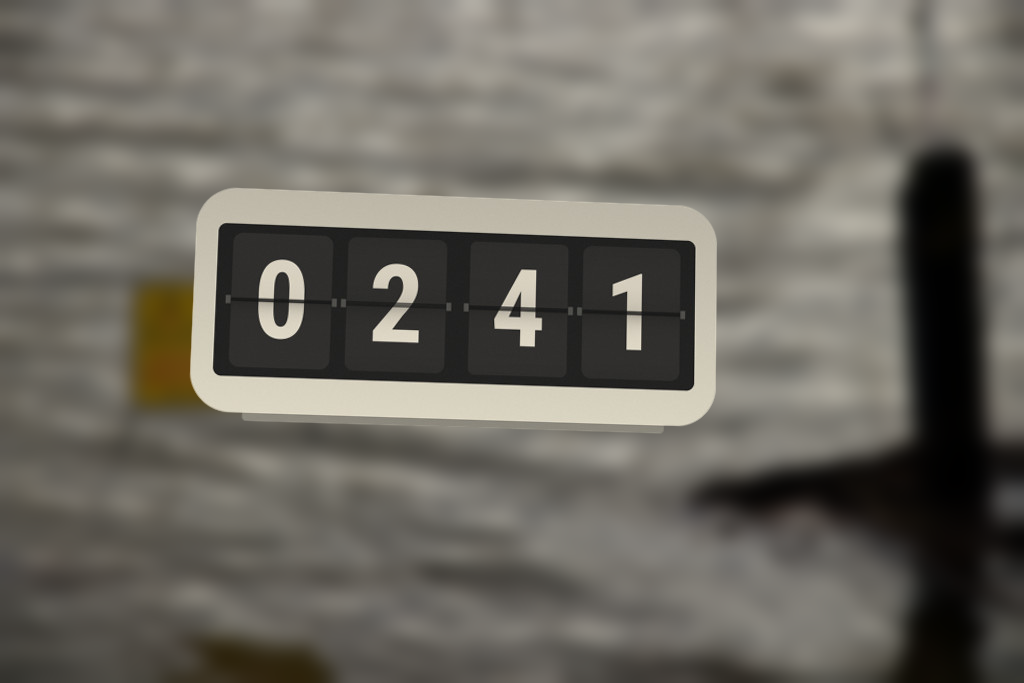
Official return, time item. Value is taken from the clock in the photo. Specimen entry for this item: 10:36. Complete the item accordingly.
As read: 2:41
